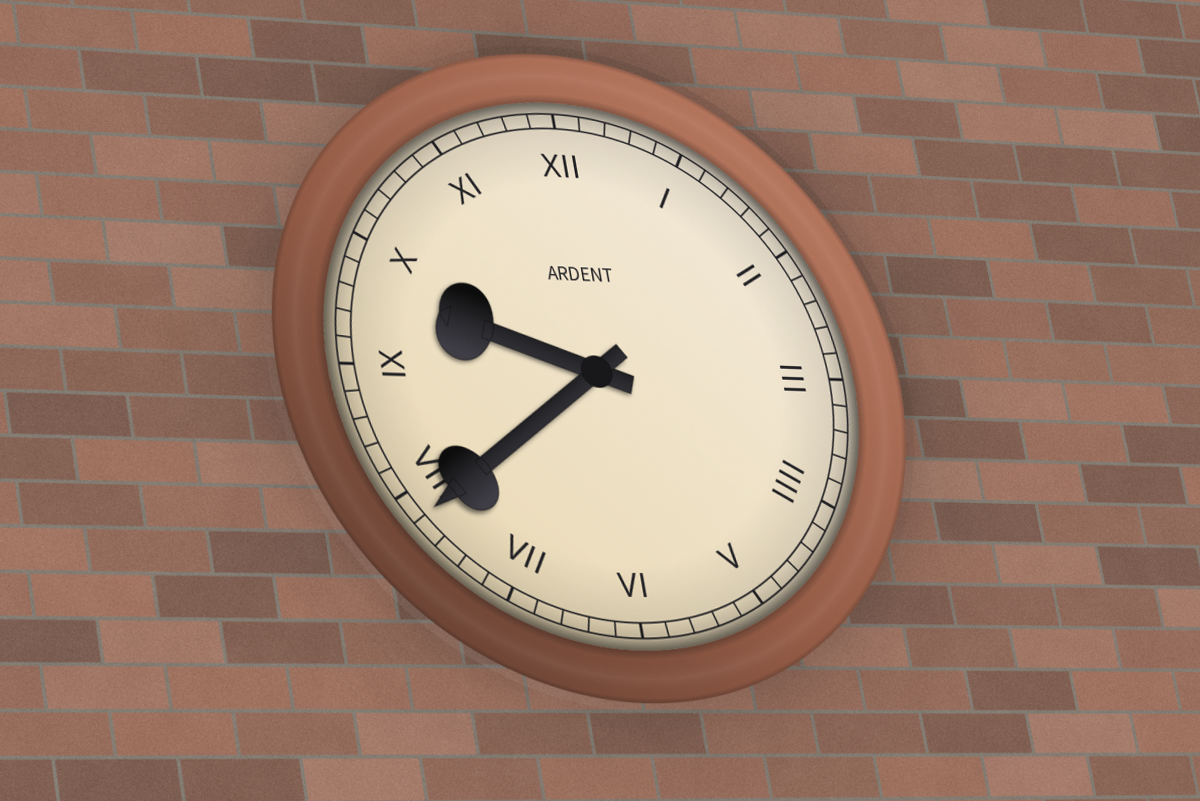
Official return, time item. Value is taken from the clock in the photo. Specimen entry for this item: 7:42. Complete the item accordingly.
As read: 9:39
